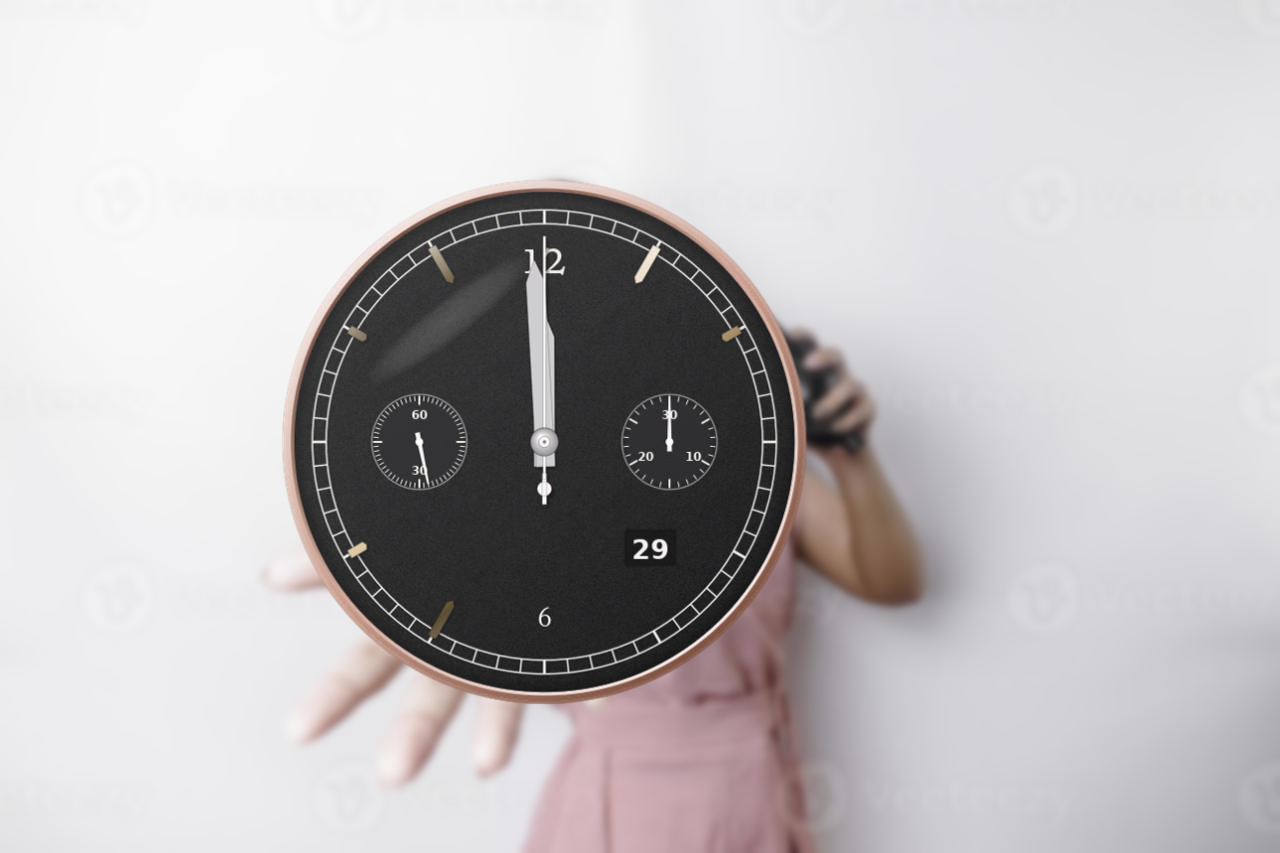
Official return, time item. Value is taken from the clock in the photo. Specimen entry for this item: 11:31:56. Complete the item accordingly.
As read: 11:59:28
